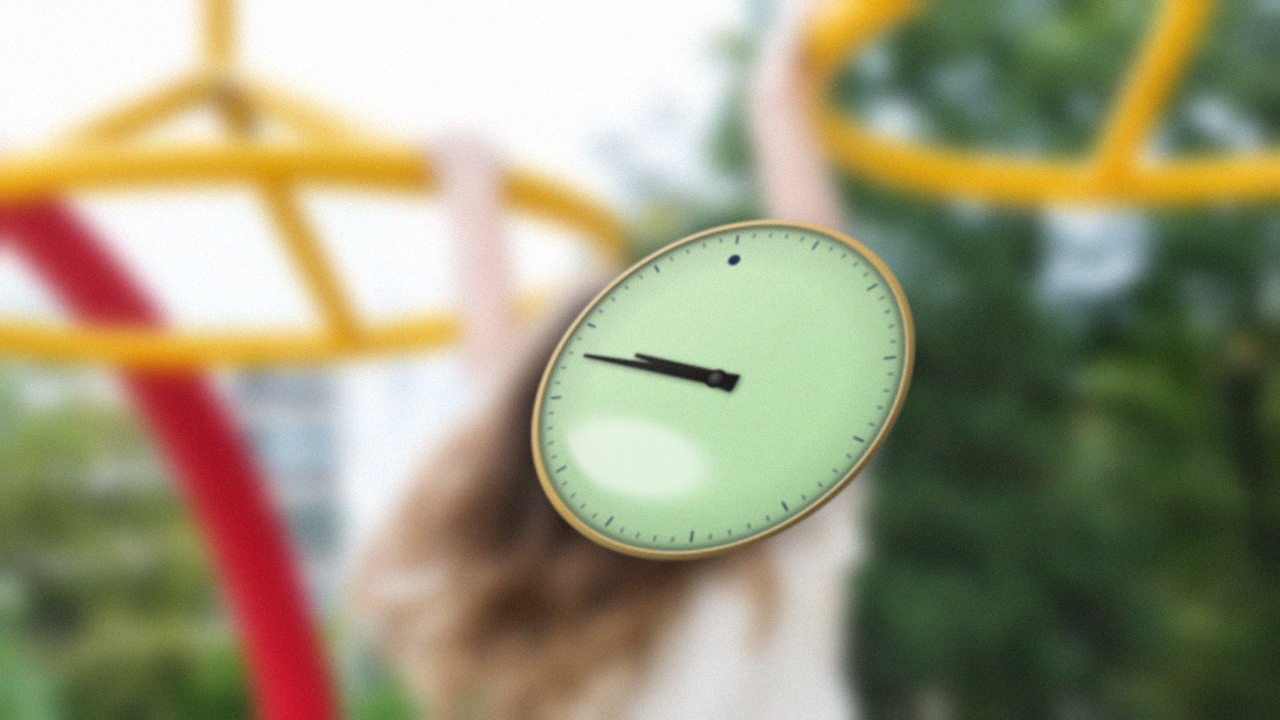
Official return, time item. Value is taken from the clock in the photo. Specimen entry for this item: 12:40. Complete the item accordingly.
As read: 9:48
